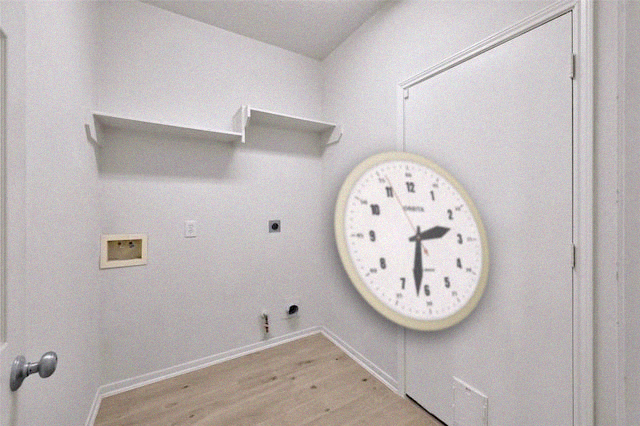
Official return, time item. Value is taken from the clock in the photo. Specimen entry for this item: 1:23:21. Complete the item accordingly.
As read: 2:31:56
